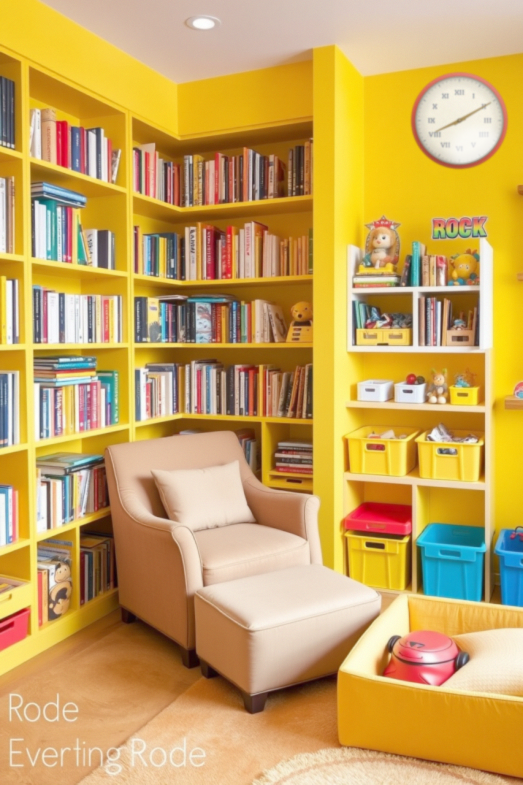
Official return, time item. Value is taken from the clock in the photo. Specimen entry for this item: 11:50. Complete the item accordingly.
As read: 8:10
